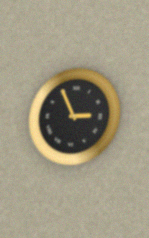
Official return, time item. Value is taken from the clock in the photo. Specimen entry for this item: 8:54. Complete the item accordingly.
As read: 2:55
